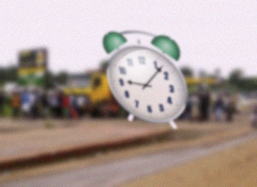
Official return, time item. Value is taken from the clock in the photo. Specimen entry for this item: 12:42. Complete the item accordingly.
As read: 9:07
